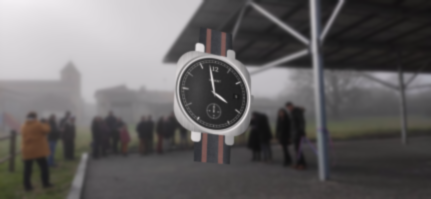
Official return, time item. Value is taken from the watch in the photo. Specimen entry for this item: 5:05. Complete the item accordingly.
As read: 3:58
